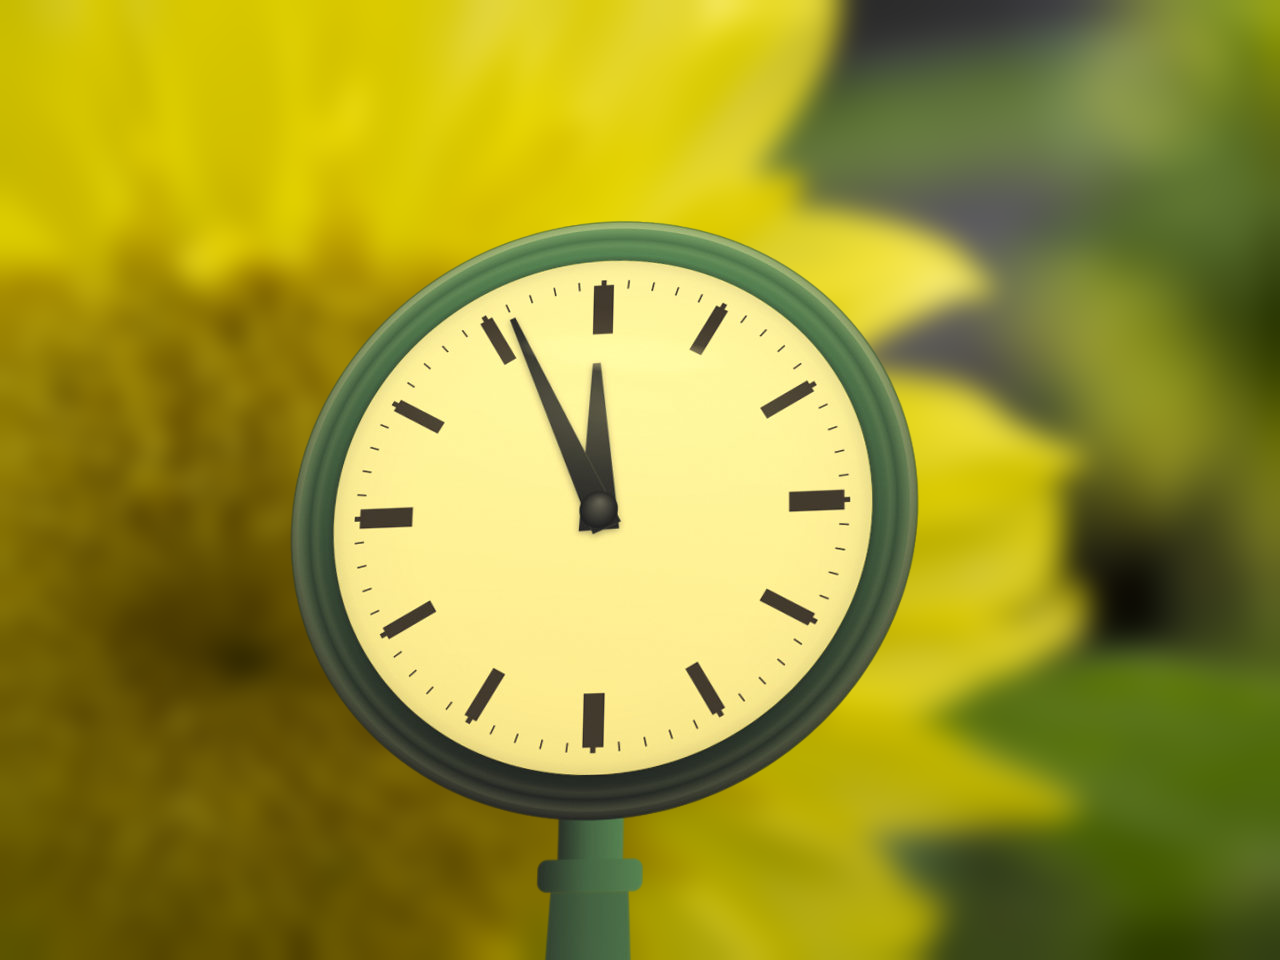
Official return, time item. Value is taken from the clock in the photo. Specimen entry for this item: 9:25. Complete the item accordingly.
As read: 11:56
